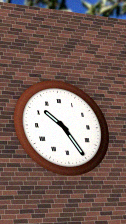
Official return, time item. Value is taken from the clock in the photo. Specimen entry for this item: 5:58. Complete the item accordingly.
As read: 10:25
